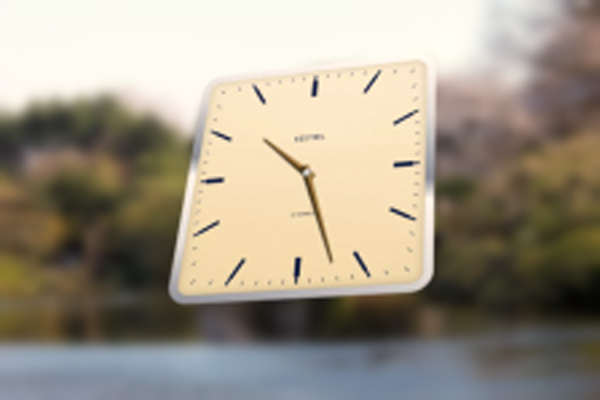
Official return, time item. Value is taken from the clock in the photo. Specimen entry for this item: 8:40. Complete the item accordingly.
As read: 10:27
